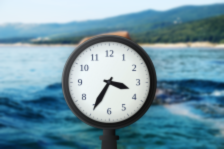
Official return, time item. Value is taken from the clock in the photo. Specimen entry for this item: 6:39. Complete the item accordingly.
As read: 3:35
